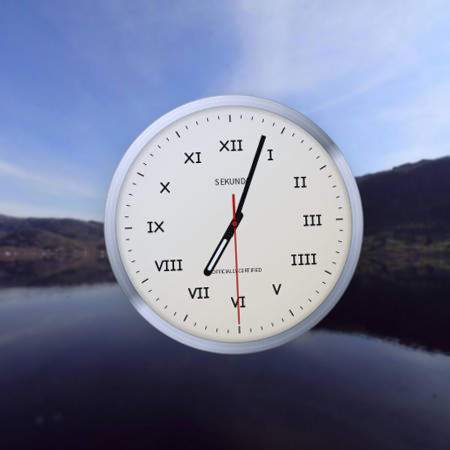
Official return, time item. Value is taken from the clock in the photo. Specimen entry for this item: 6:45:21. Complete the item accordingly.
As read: 7:03:30
